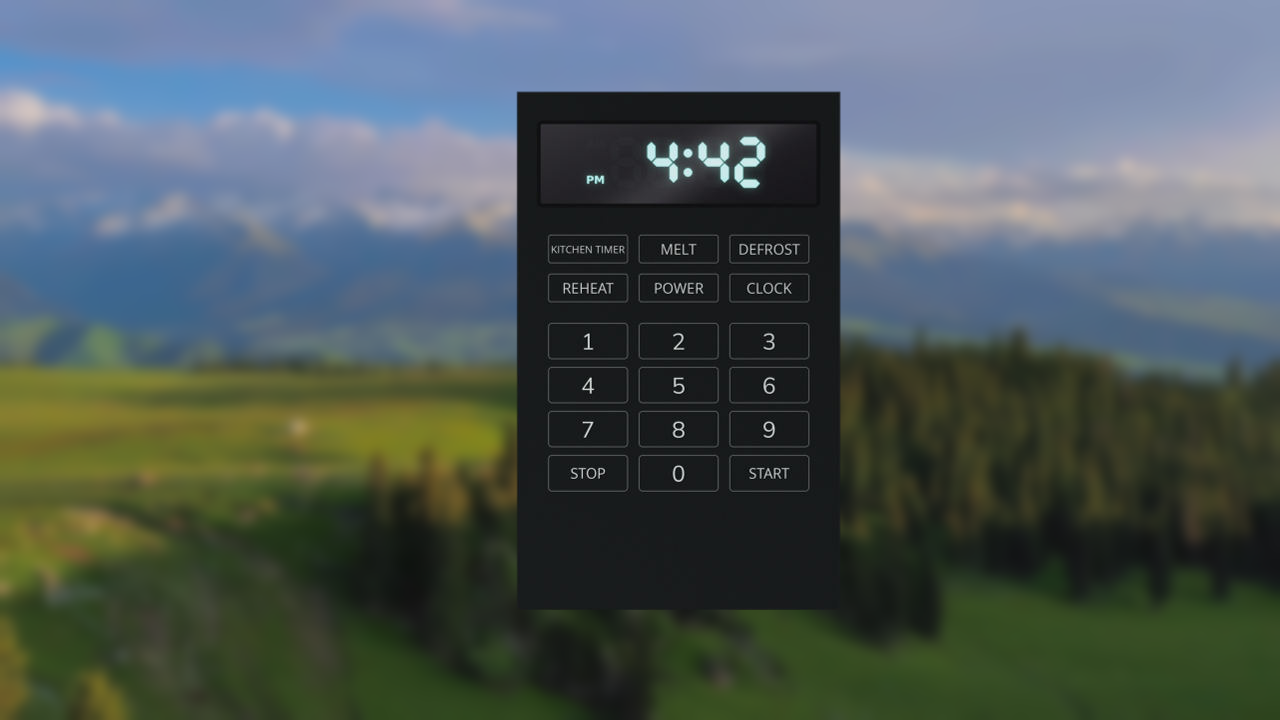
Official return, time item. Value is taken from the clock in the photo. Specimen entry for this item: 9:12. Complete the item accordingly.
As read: 4:42
